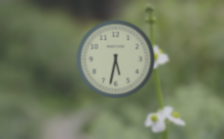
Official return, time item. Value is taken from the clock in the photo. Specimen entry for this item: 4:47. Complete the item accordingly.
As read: 5:32
